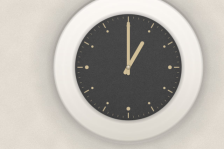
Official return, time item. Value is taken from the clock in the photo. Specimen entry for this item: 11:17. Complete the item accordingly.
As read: 1:00
